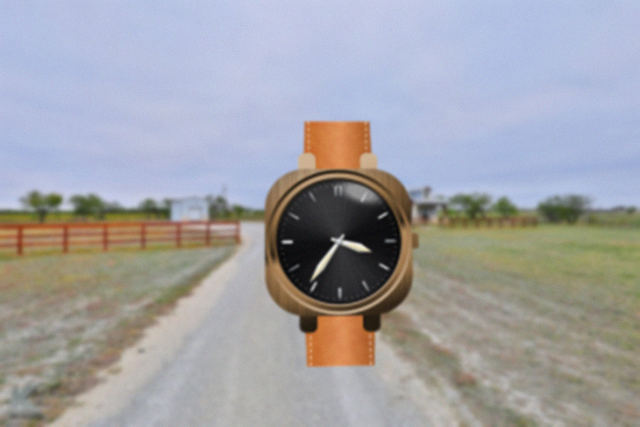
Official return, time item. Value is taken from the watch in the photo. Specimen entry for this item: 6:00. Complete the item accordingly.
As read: 3:36
